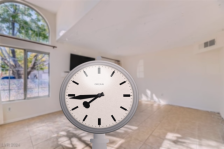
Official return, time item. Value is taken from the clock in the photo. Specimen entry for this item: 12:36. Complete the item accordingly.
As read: 7:44
